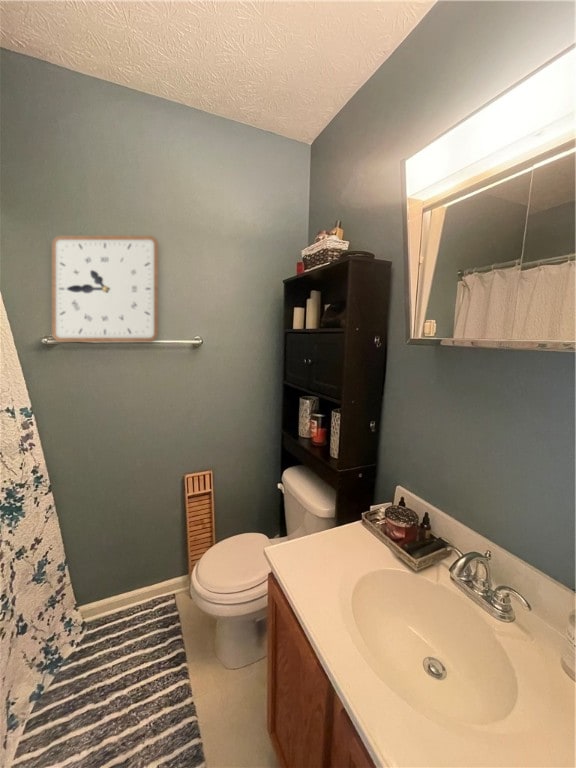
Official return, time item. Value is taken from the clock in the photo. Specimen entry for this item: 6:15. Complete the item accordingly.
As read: 10:45
